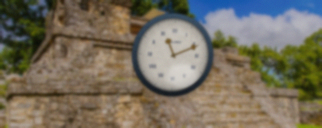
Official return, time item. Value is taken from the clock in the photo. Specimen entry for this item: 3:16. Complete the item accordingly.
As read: 11:11
